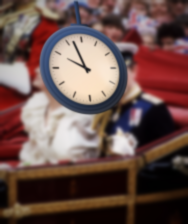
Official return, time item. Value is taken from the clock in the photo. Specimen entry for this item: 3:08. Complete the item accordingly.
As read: 9:57
